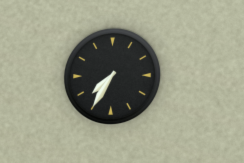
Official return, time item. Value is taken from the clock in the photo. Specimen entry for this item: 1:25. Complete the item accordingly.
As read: 7:35
